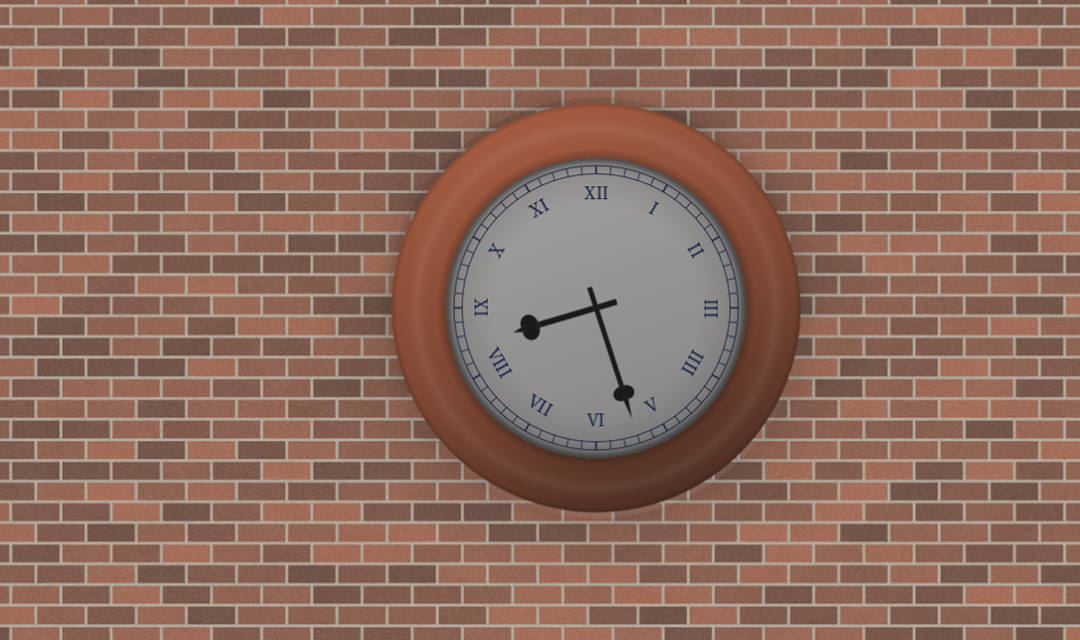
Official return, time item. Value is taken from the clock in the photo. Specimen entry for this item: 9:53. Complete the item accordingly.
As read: 8:27
